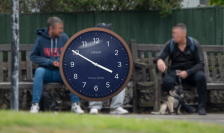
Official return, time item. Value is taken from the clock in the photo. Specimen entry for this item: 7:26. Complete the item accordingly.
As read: 3:50
